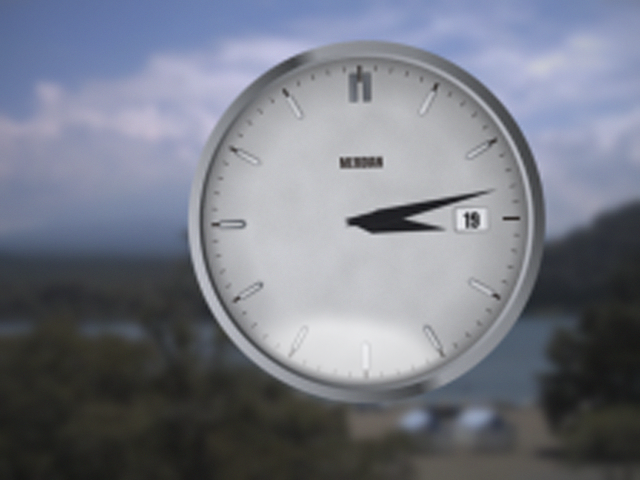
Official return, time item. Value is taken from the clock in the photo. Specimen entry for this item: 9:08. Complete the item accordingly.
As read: 3:13
